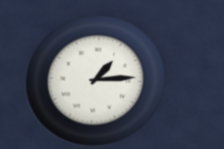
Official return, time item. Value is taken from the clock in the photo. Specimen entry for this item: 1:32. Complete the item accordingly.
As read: 1:14
